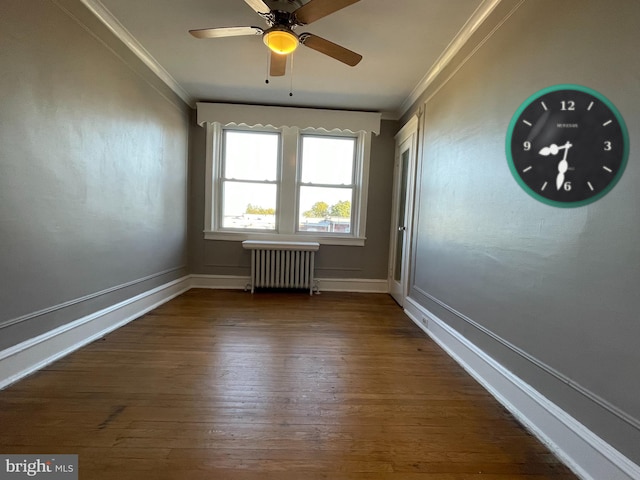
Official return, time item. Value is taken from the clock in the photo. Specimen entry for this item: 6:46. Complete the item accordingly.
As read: 8:32
